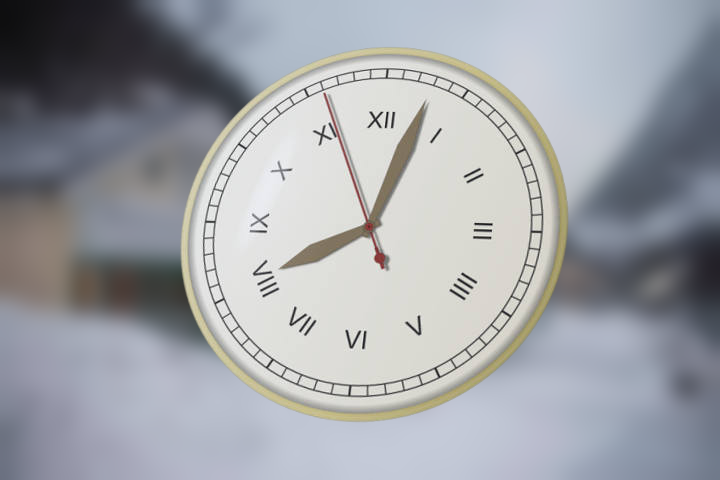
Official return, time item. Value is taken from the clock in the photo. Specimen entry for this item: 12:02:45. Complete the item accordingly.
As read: 8:02:56
